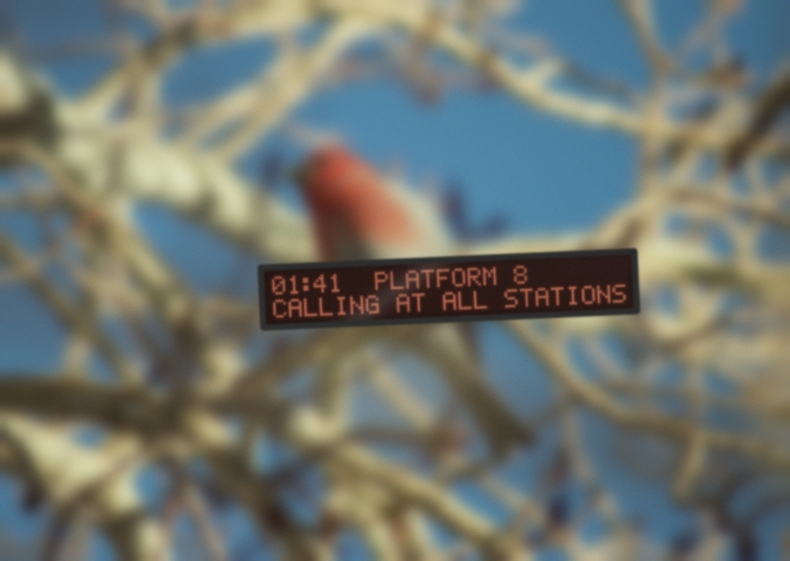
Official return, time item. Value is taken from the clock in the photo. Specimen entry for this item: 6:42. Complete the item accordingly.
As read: 1:41
